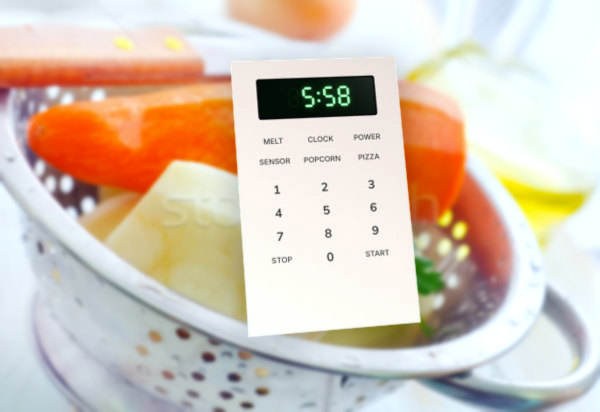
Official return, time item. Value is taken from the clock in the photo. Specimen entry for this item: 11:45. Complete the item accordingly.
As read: 5:58
